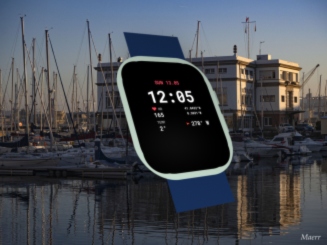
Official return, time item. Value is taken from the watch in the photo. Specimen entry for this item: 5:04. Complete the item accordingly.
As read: 12:05
